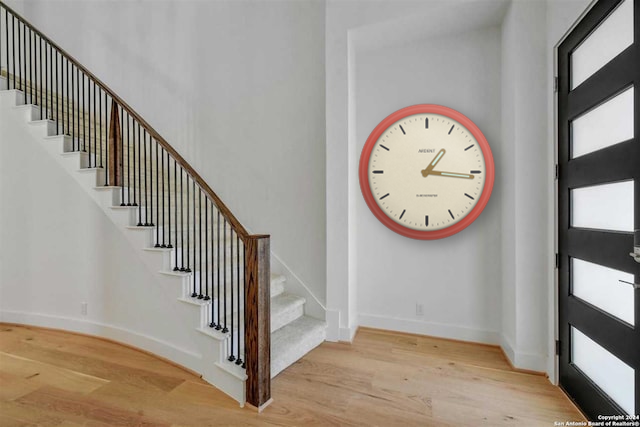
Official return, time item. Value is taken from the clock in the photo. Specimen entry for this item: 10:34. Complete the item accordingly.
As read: 1:16
